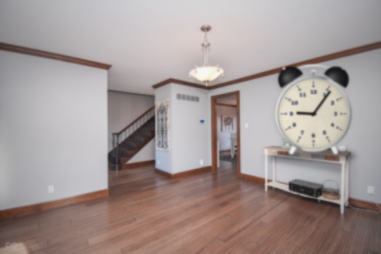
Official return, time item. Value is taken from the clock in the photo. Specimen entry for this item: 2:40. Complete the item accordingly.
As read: 9:06
